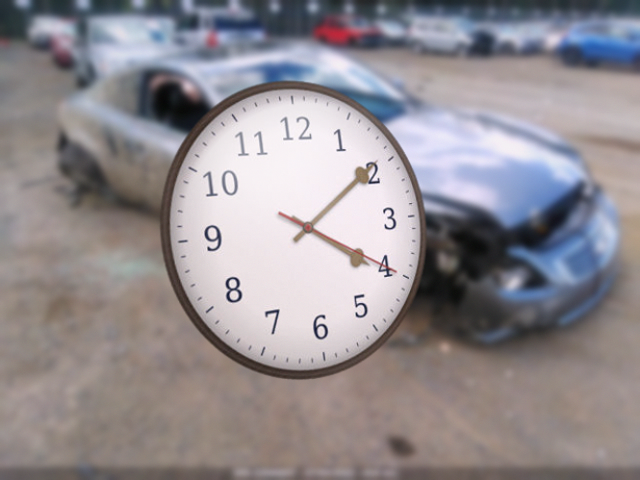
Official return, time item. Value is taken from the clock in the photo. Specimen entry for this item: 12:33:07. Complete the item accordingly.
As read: 4:09:20
